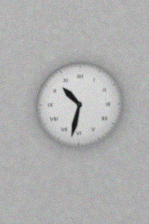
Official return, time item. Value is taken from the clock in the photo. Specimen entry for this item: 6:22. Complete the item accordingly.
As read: 10:32
